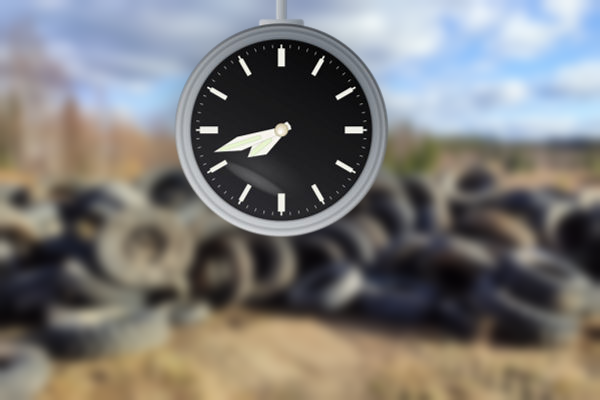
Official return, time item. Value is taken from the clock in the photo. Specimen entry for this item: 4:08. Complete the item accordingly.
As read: 7:42
